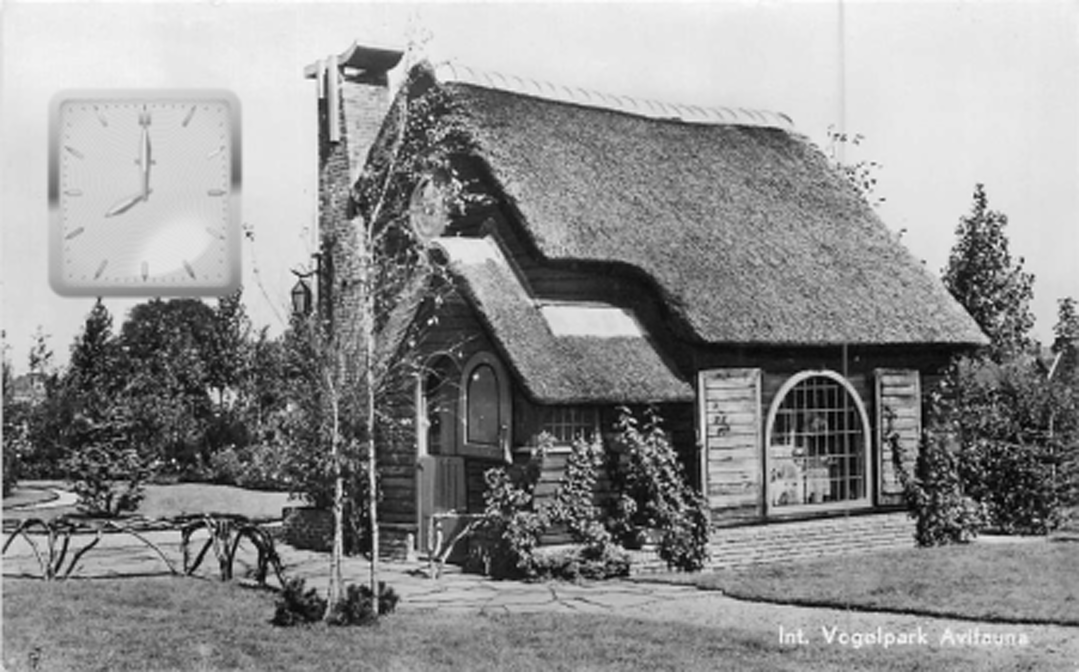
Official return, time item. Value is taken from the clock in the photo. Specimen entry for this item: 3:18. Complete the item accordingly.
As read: 8:00
